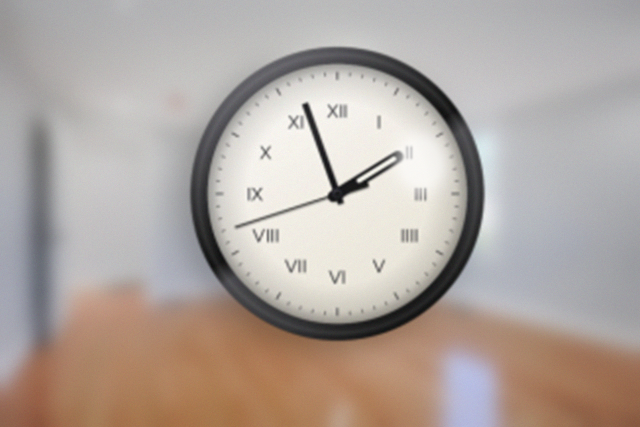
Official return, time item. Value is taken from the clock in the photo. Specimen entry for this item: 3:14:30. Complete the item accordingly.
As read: 1:56:42
